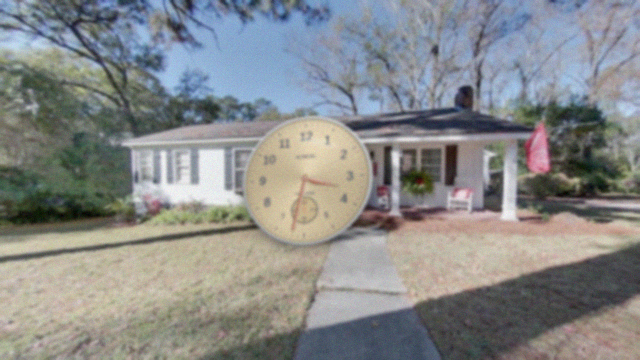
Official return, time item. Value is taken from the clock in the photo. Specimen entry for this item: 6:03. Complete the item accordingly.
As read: 3:32
